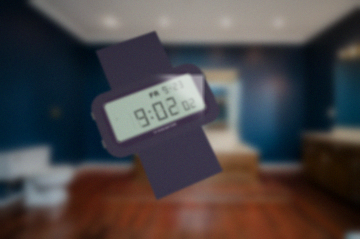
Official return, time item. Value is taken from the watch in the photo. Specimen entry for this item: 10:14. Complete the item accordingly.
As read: 9:02
